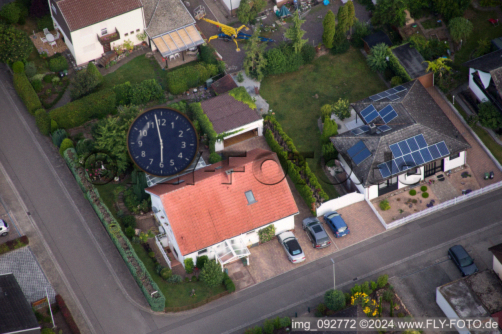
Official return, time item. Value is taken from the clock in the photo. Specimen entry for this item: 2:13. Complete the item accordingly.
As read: 5:58
